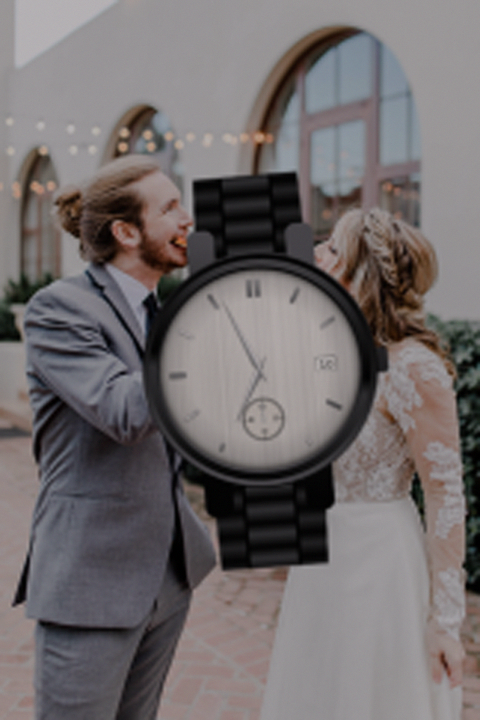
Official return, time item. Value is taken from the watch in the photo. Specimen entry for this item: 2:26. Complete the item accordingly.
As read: 6:56
